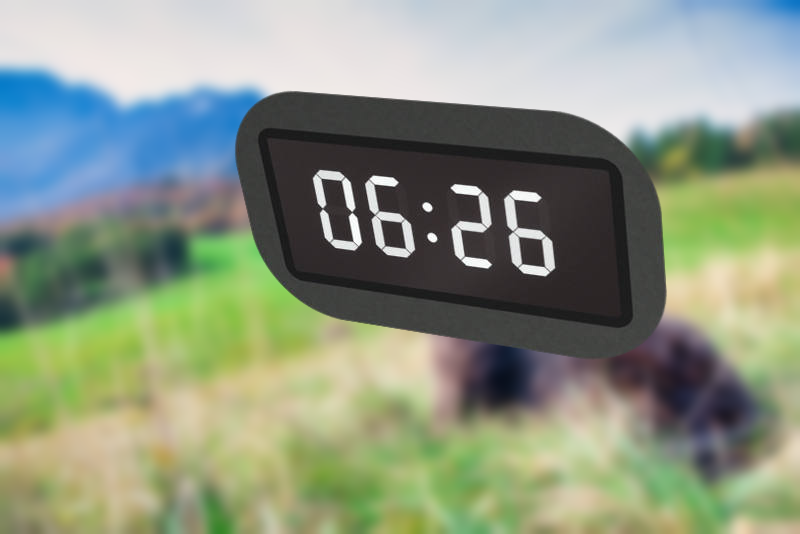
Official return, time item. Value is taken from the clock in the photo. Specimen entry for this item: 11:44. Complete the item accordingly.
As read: 6:26
